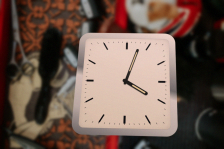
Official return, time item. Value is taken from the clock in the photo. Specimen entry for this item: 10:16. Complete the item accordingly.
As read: 4:03
